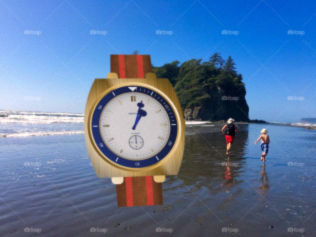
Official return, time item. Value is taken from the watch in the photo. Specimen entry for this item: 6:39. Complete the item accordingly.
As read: 1:03
